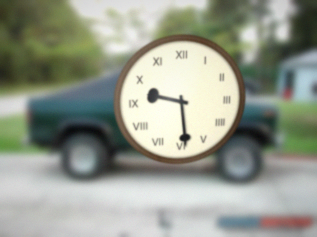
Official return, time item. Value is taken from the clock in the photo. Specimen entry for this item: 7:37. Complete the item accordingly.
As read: 9:29
